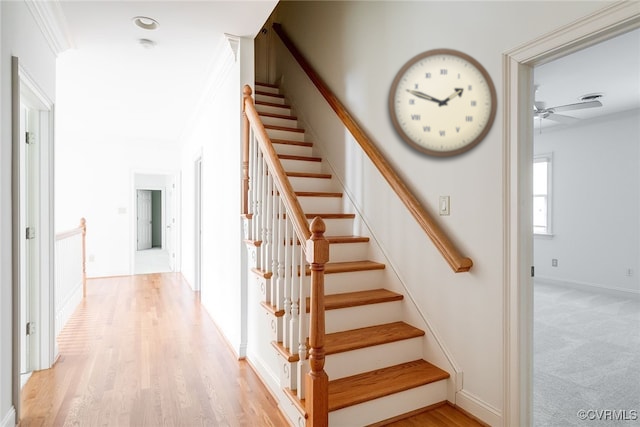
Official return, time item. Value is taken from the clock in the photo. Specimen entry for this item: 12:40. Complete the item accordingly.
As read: 1:48
